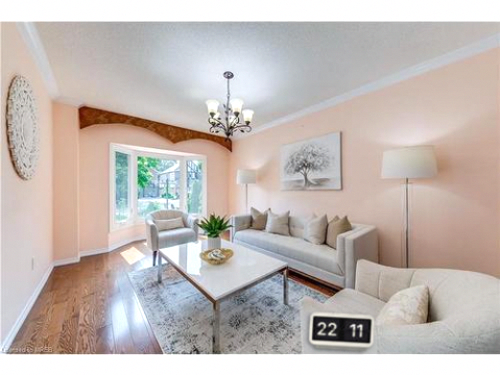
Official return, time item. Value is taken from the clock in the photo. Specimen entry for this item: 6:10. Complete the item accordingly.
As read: 22:11
